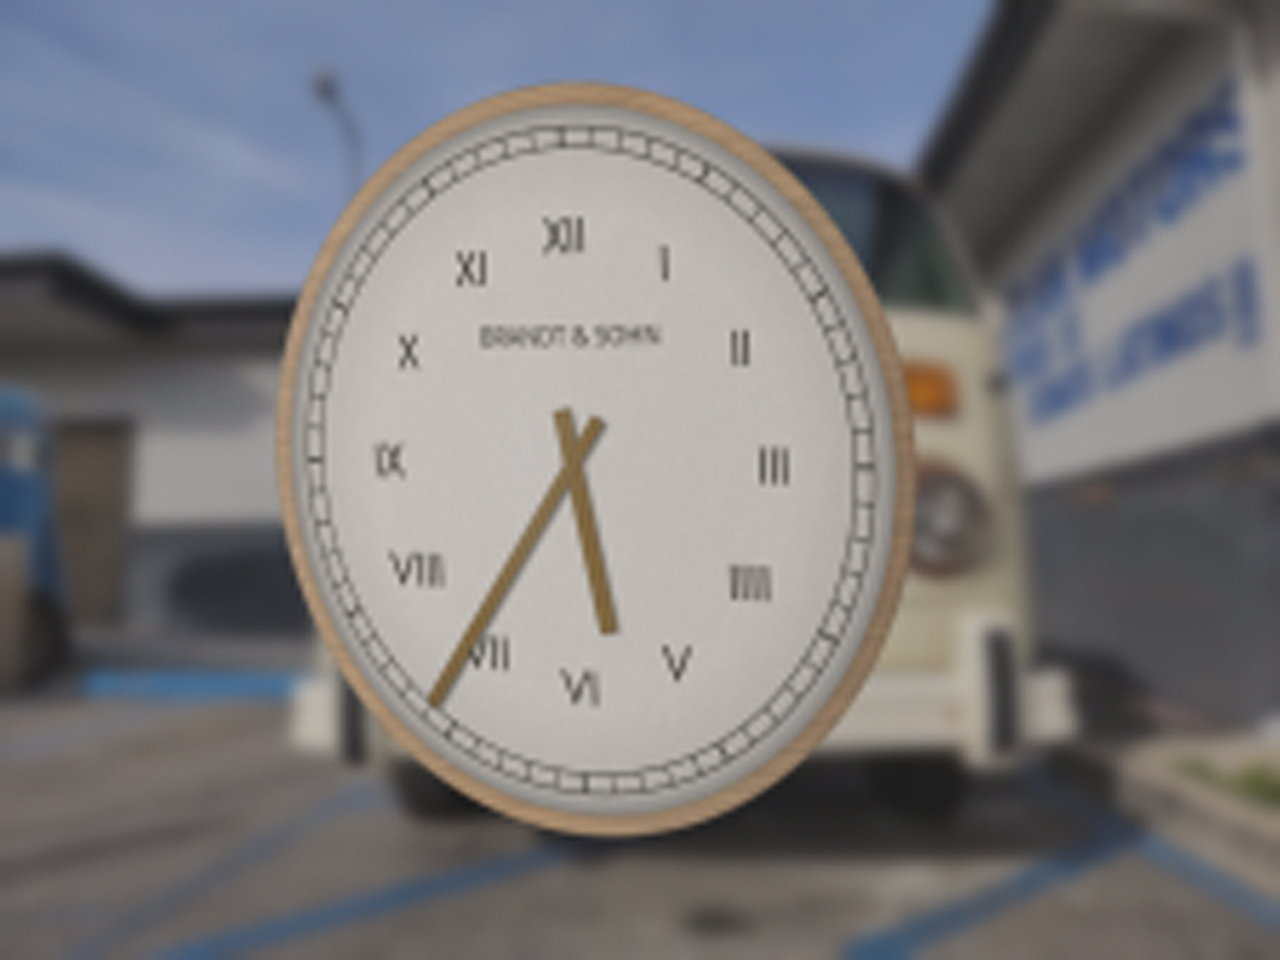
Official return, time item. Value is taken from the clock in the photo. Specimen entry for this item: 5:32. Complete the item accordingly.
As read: 5:36
